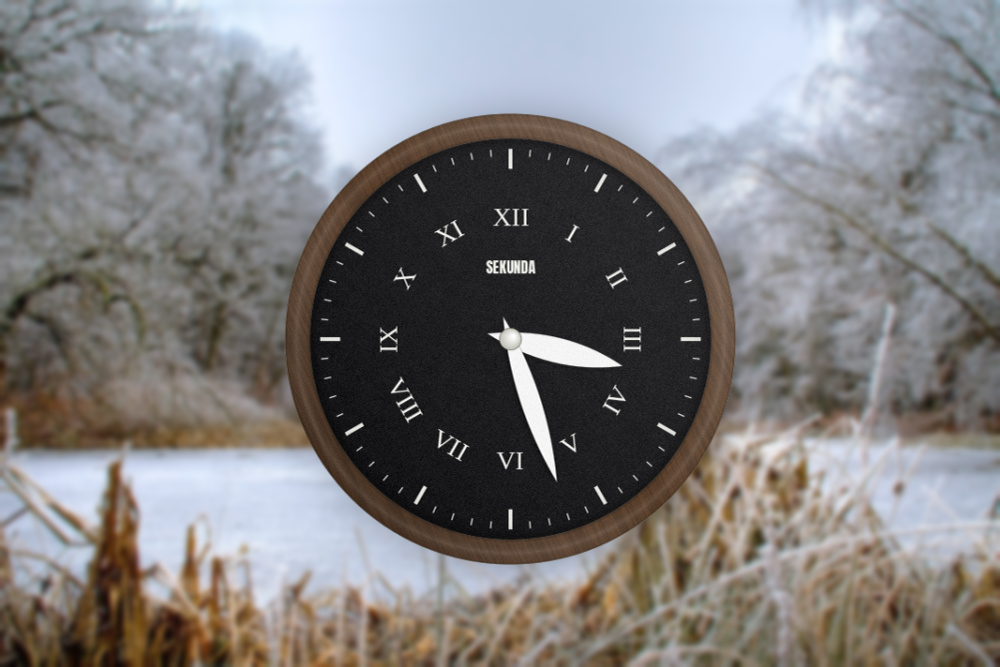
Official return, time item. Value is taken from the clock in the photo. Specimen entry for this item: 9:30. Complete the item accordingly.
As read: 3:27
